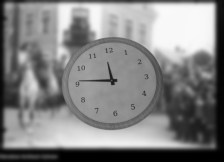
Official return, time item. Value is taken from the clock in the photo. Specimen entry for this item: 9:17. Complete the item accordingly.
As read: 11:46
